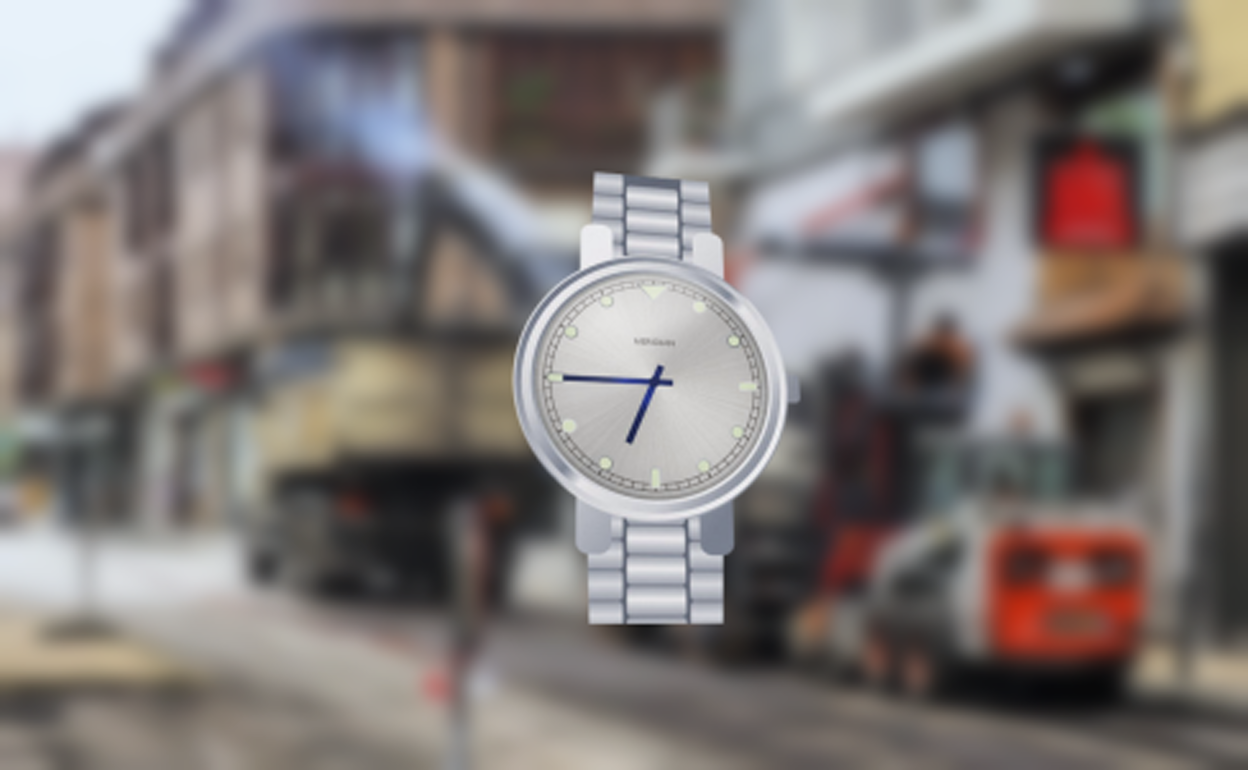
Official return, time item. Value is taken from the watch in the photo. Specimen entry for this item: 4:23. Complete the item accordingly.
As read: 6:45
